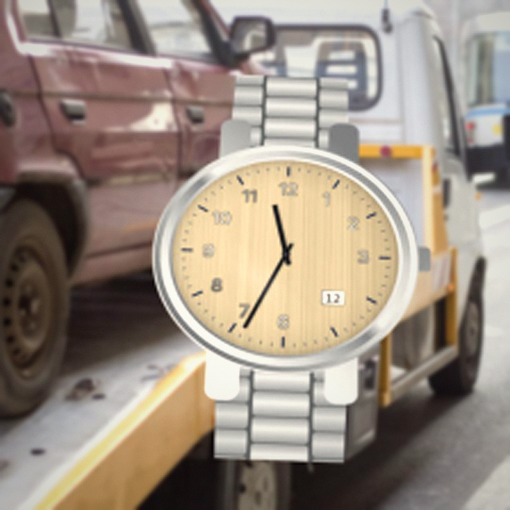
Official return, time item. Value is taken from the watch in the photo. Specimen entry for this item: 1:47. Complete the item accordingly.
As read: 11:34
